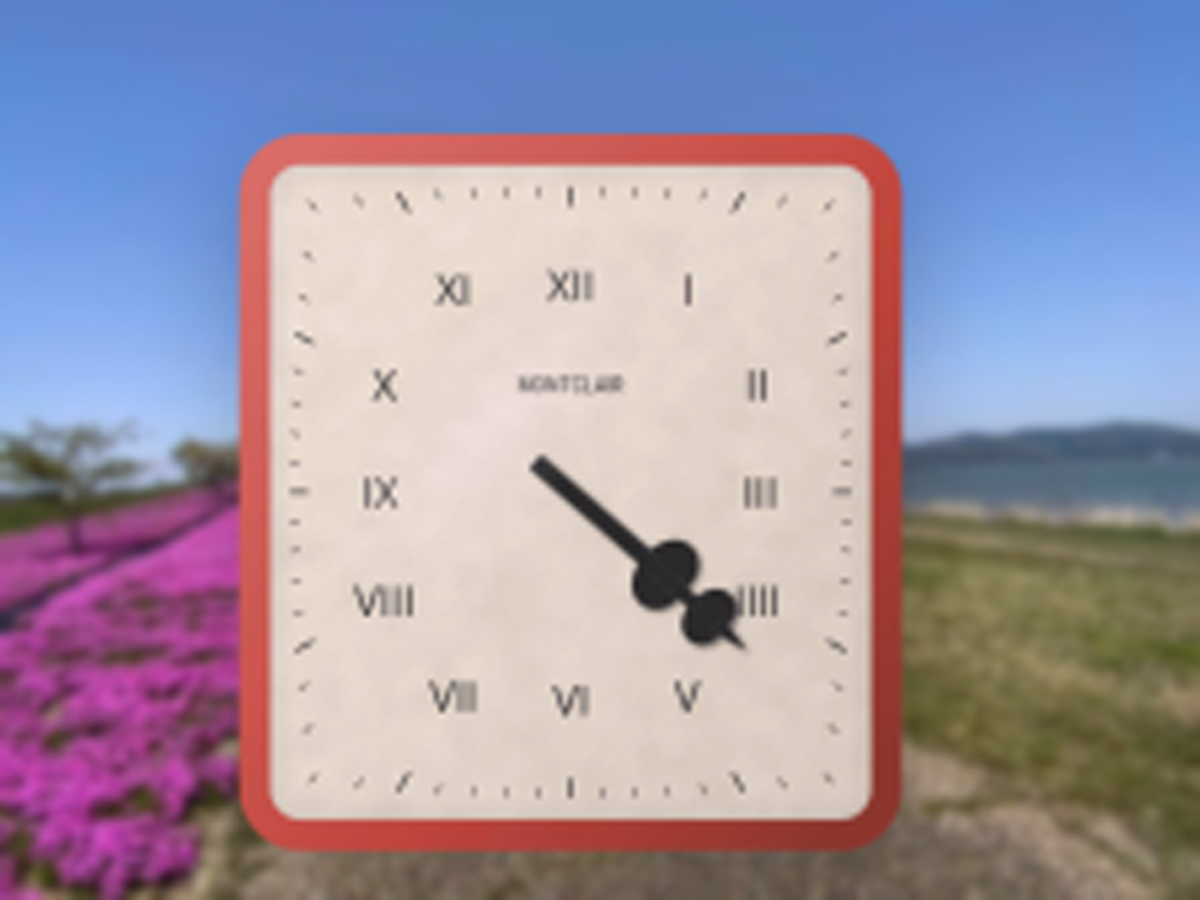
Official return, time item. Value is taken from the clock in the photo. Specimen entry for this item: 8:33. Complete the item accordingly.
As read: 4:22
